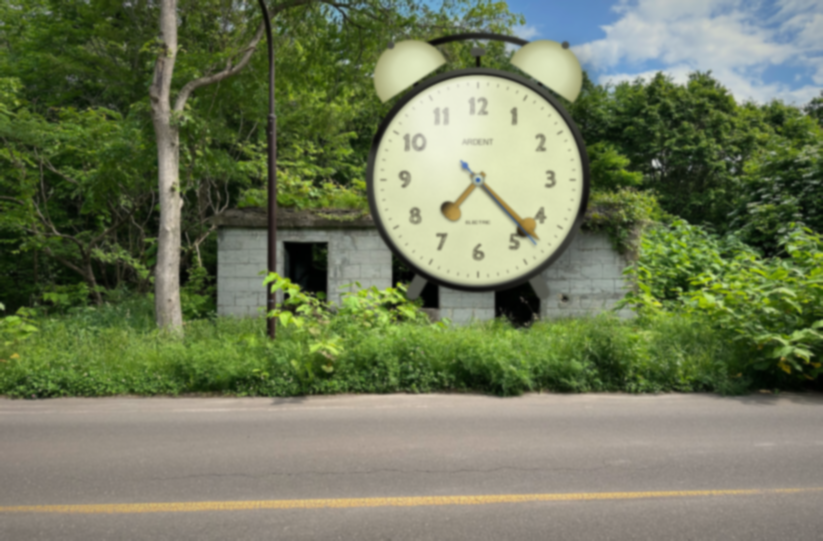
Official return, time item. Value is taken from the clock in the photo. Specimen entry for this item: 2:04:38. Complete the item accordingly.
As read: 7:22:23
